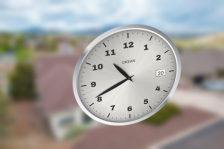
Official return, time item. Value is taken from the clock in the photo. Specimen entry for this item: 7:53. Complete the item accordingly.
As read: 10:41
